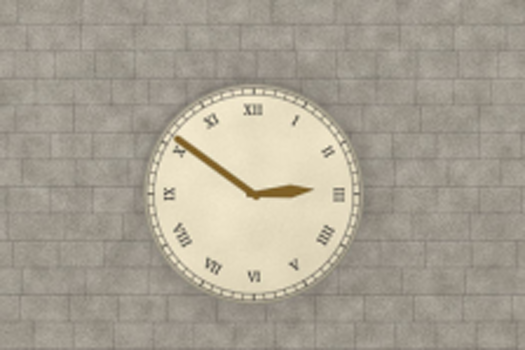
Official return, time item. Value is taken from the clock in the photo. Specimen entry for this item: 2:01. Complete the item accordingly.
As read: 2:51
